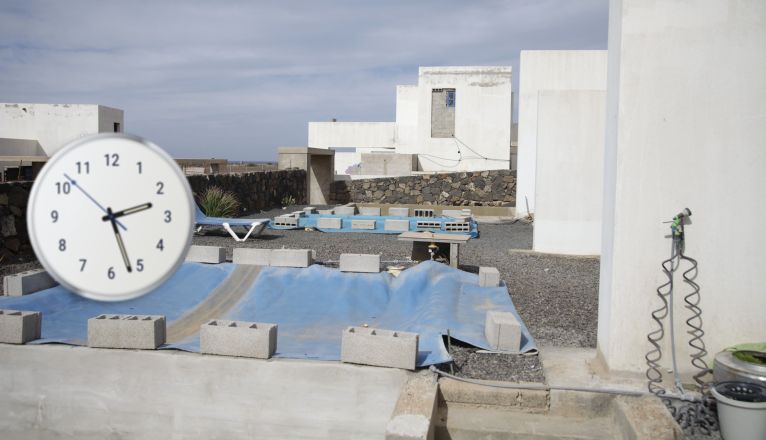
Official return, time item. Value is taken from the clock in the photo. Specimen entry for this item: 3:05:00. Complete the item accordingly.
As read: 2:26:52
